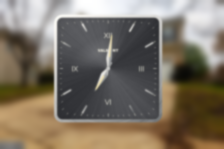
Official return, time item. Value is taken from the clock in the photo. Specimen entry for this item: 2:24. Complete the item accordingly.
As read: 7:01
